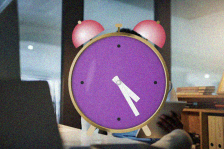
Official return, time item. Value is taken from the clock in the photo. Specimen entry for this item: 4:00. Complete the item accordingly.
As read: 4:25
